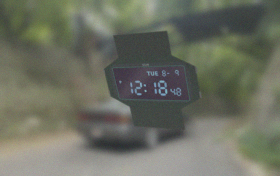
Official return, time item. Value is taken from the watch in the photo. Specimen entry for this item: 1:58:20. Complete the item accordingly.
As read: 12:18:48
